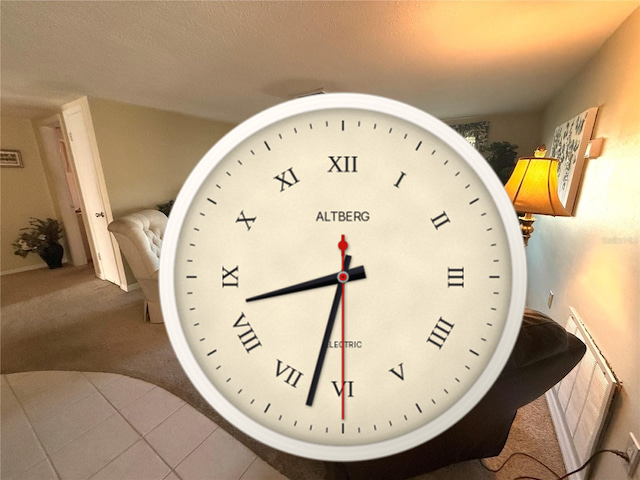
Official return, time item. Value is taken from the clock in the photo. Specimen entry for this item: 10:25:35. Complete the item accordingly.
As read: 8:32:30
